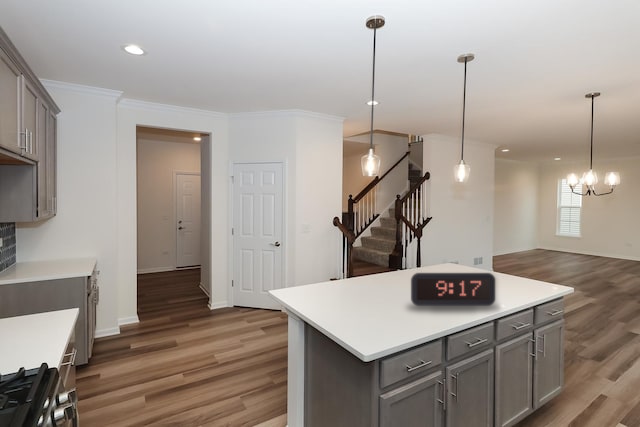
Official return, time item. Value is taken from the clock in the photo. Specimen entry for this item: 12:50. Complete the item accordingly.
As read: 9:17
